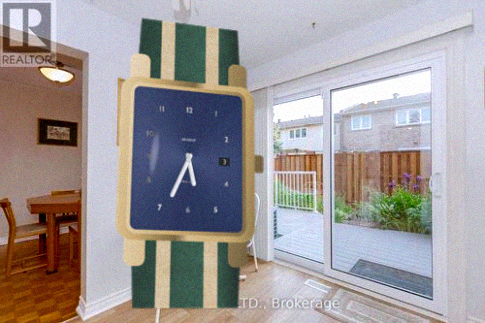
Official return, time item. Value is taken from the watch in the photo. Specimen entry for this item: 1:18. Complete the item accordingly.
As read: 5:34
